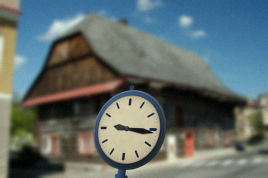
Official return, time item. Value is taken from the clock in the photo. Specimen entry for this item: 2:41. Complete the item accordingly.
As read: 9:16
